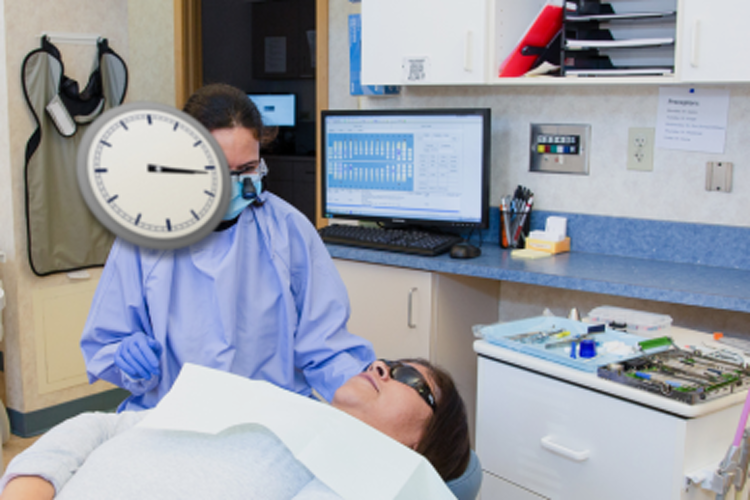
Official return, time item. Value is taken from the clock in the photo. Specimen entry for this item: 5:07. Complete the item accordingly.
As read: 3:16
